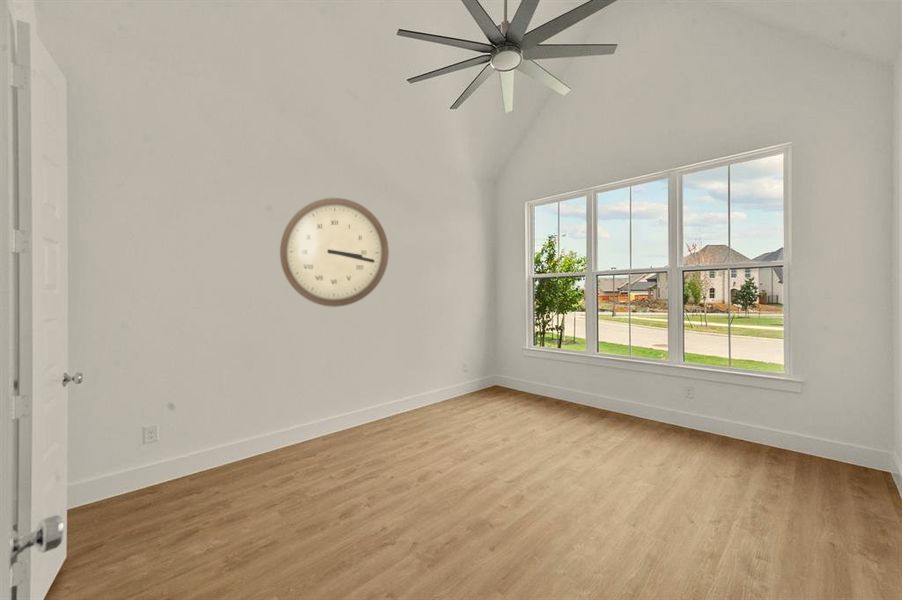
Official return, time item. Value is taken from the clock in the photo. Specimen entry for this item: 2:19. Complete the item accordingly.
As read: 3:17
